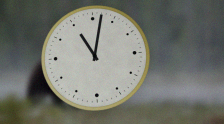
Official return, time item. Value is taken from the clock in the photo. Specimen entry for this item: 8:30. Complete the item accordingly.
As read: 11:02
